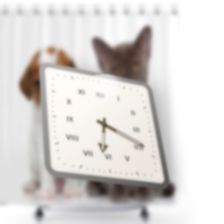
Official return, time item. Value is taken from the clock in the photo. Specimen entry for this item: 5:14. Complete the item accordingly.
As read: 6:19
